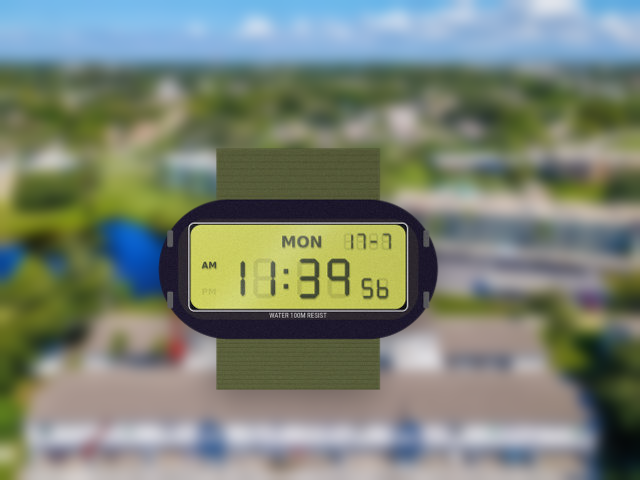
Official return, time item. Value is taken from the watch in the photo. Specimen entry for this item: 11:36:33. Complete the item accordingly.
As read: 11:39:56
